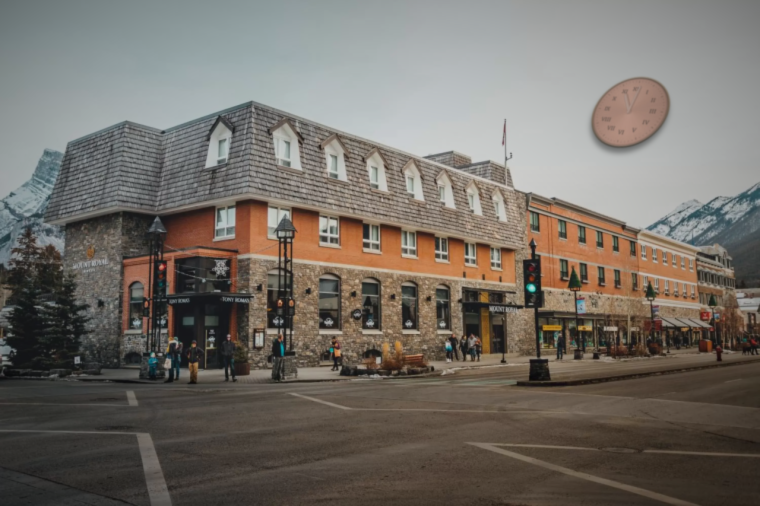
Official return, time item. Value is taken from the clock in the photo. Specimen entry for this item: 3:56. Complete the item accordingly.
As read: 11:01
